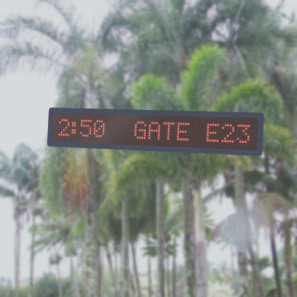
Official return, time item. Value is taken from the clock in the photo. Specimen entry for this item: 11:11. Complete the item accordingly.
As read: 2:50
